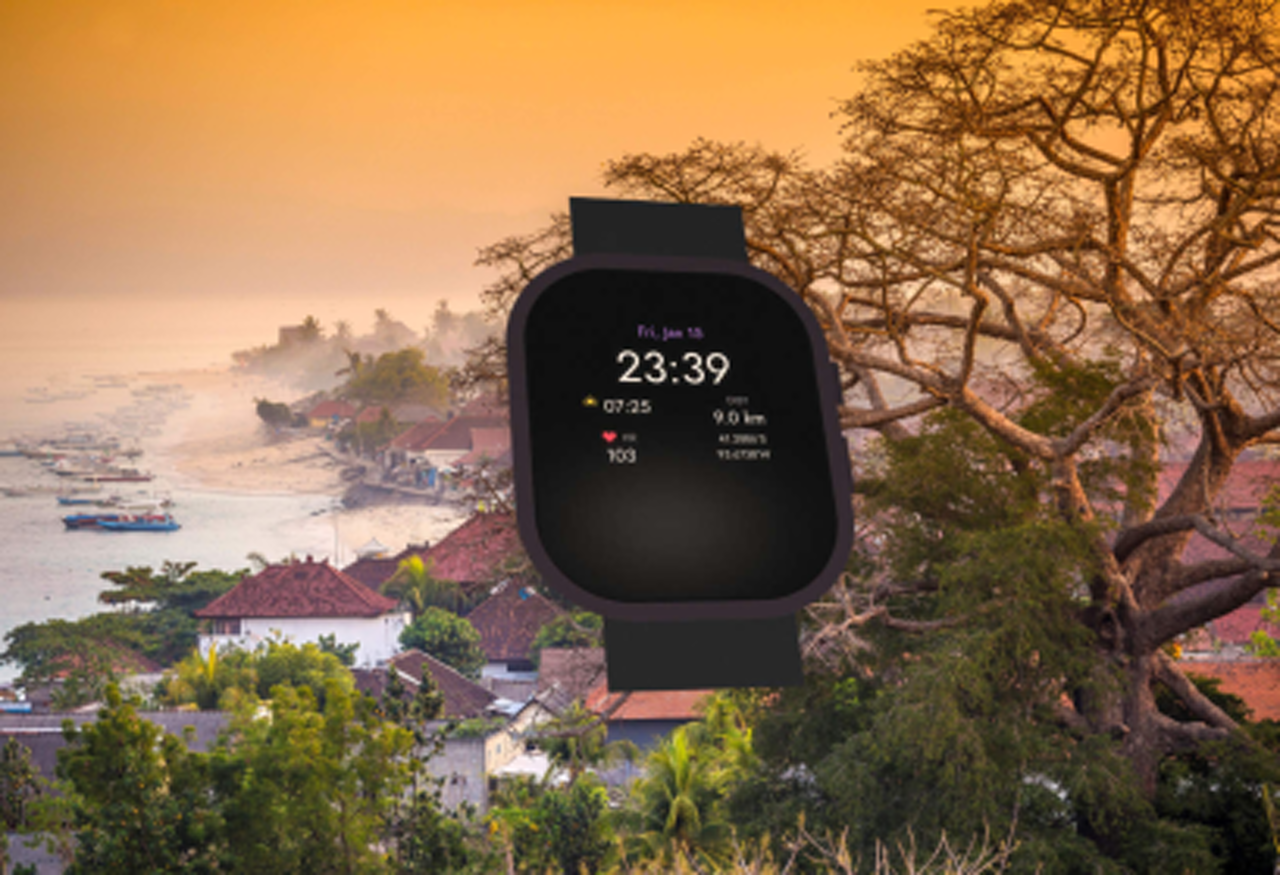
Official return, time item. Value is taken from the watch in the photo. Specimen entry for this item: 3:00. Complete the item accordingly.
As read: 23:39
